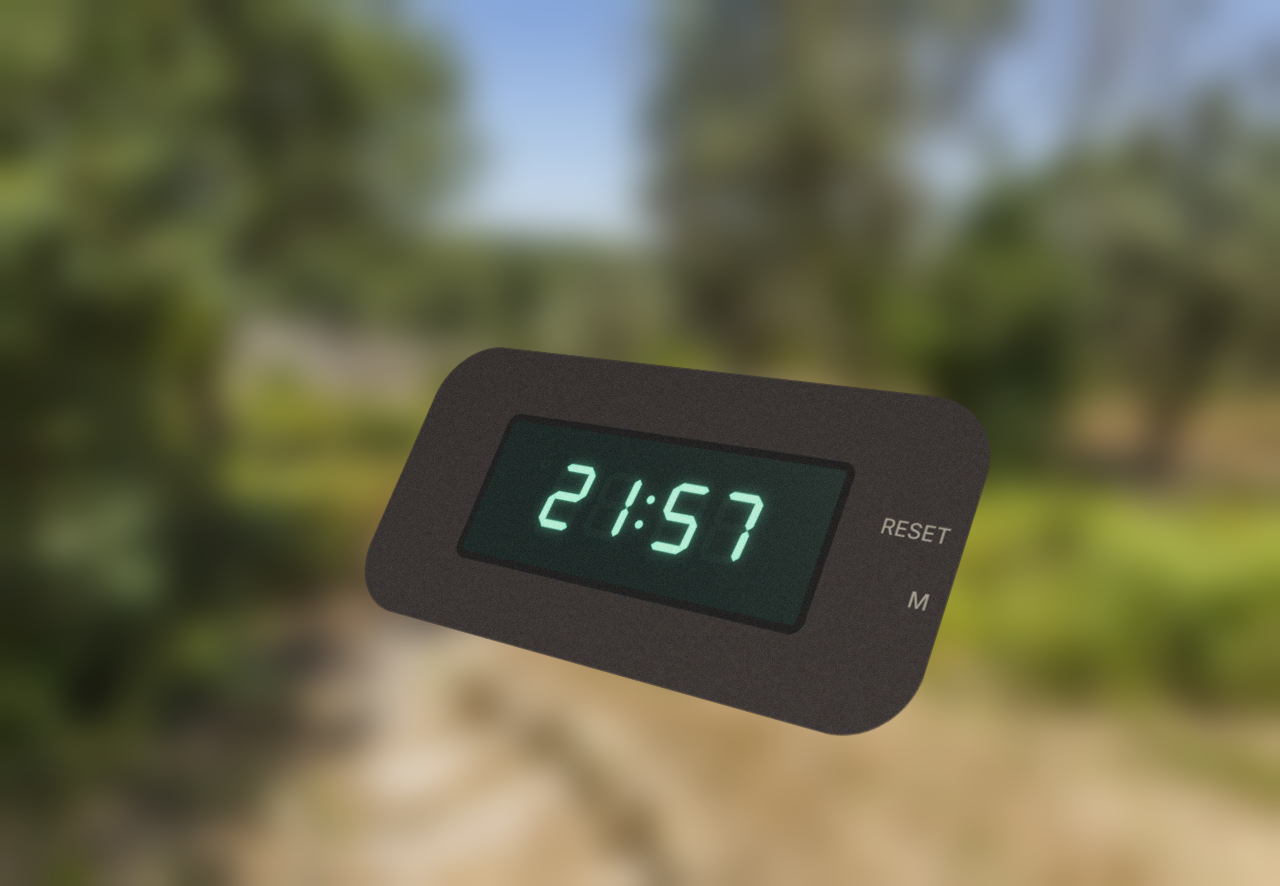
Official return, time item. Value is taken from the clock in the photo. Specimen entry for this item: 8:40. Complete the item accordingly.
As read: 21:57
